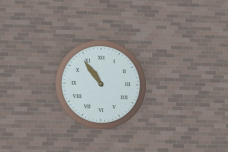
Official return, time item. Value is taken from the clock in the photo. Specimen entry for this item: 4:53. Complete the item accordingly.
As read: 10:54
